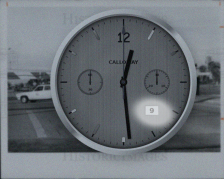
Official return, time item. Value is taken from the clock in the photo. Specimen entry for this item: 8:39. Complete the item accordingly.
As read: 12:29
